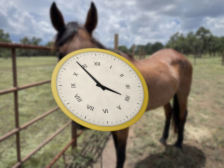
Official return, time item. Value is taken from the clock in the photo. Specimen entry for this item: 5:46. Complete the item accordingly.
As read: 3:54
